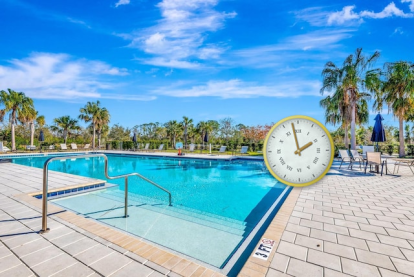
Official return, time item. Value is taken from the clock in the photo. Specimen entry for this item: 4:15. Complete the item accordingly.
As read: 1:58
